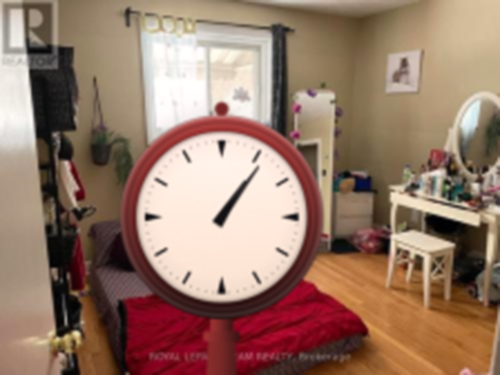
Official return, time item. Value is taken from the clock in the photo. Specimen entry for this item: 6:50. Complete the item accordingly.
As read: 1:06
